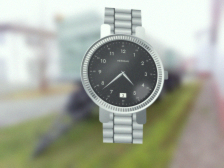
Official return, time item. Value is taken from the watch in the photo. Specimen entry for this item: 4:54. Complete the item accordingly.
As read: 4:38
